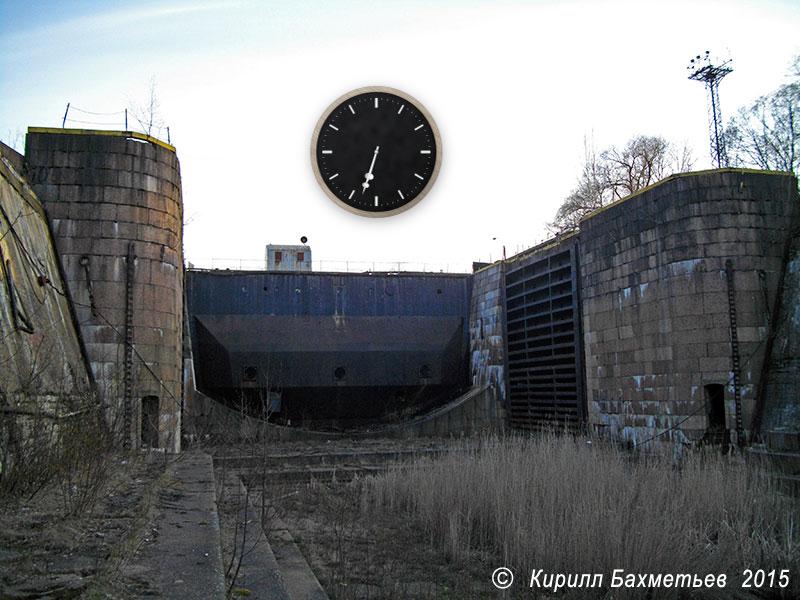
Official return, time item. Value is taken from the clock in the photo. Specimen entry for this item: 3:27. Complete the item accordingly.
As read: 6:33
